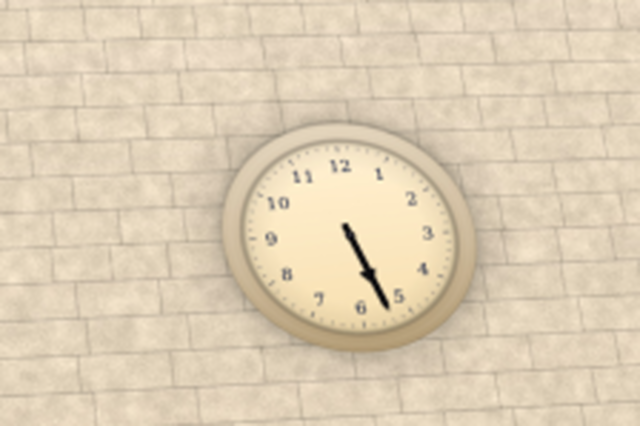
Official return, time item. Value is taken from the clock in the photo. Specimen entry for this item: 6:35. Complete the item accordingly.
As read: 5:27
